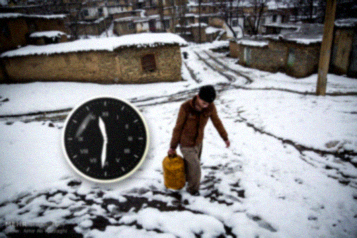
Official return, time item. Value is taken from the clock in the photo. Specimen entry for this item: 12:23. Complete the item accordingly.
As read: 11:31
